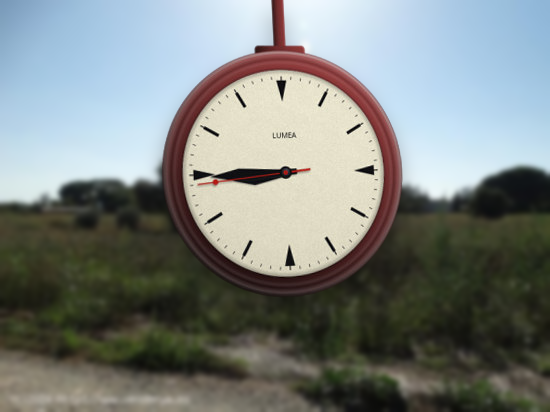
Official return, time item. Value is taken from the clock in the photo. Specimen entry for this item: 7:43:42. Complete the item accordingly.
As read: 8:44:44
